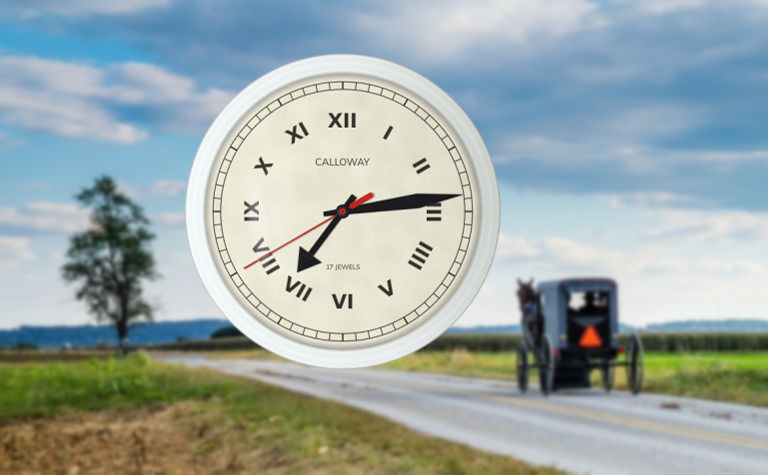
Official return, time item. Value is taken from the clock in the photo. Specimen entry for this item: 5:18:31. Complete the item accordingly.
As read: 7:13:40
